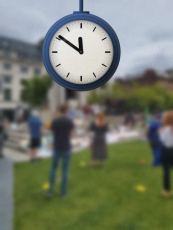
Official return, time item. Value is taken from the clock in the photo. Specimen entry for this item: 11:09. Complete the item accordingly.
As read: 11:51
